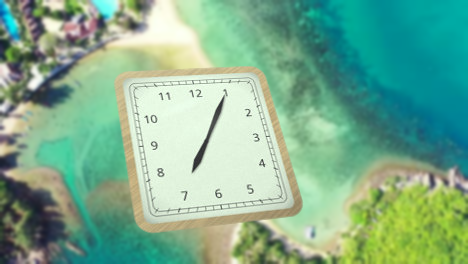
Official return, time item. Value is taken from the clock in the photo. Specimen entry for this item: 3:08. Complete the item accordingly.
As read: 7:05
